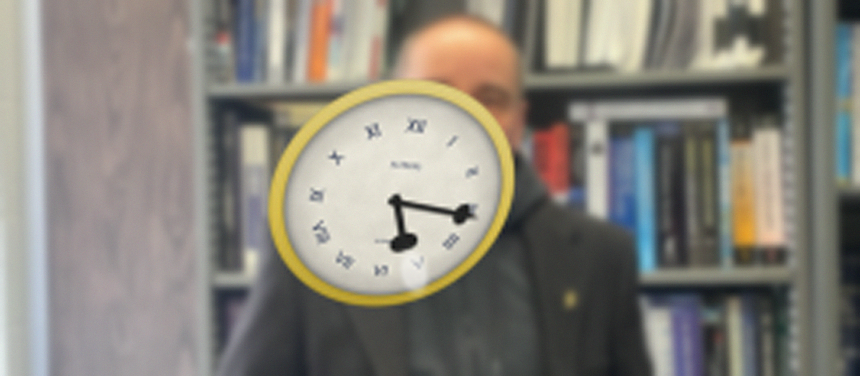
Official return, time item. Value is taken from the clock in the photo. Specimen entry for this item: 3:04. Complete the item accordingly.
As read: 5:16
